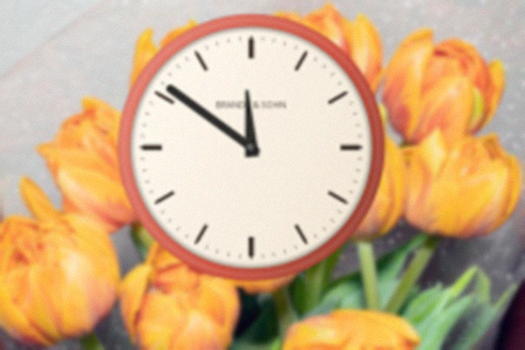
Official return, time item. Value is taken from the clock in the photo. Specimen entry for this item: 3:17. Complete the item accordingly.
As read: 11:51
